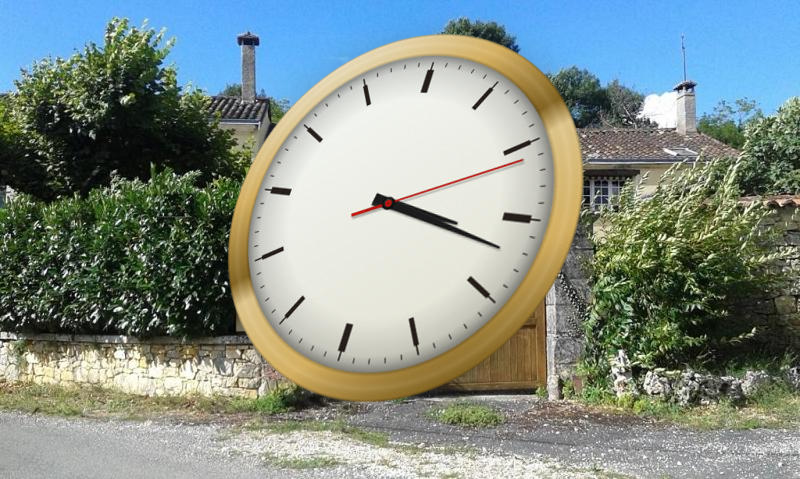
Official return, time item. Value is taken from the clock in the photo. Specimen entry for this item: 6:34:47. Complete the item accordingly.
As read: 3:17:11
